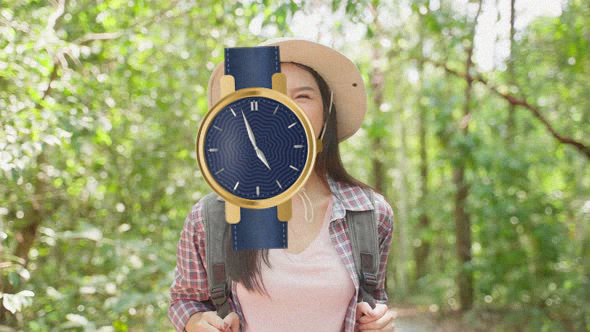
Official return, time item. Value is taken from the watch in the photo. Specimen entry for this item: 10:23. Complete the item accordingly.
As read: 4:57
